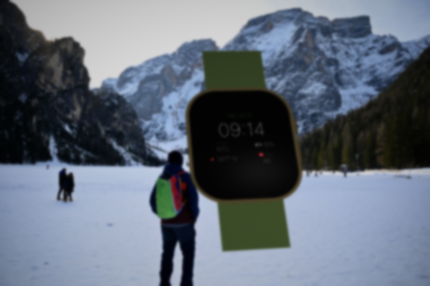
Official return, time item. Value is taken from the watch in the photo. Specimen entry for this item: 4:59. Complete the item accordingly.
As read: 9:14
